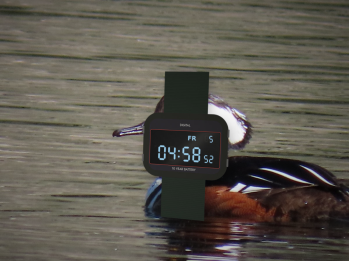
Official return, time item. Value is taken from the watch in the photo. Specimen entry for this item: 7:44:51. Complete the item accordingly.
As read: 4:58:52
